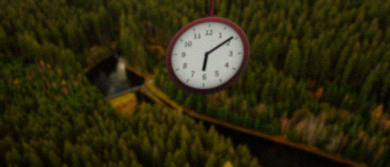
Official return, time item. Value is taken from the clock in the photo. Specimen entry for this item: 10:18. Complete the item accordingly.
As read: 6:09
